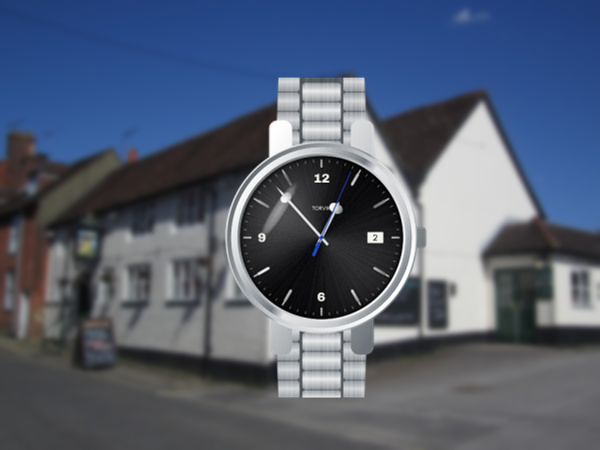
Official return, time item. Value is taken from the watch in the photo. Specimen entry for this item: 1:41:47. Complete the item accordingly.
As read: 12:53:04
